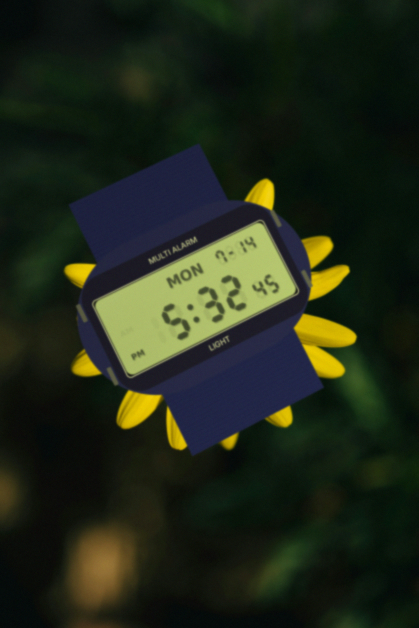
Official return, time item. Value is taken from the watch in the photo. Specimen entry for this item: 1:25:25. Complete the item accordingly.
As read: 5:32:45
